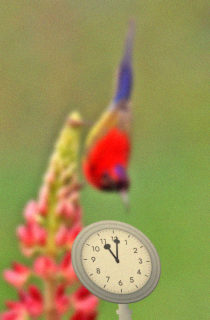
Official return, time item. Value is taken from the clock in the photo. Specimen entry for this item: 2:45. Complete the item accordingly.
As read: 11:01
